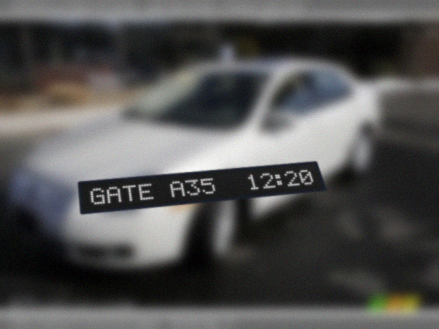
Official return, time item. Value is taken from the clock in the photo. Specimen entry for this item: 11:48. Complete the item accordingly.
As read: 12:20
